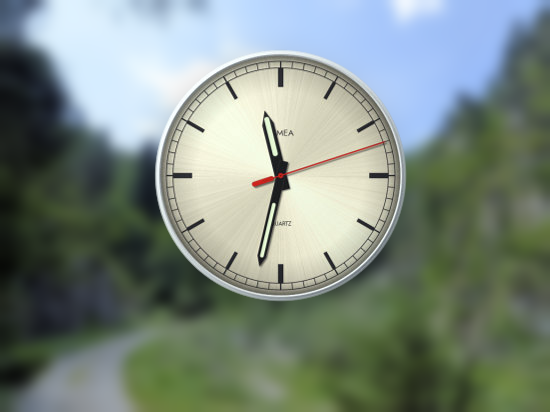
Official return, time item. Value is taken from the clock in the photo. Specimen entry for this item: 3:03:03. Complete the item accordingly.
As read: 11:32:12
